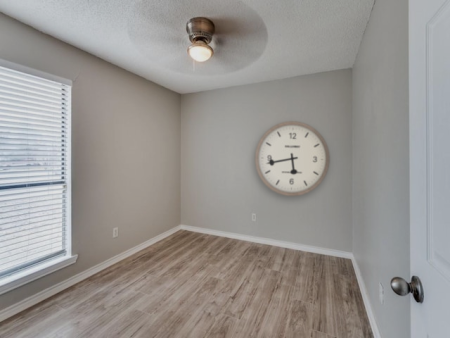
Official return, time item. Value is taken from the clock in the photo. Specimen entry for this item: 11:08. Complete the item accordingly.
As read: 5:43
